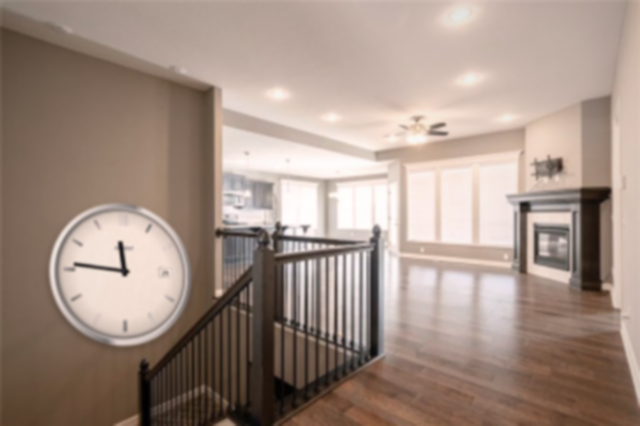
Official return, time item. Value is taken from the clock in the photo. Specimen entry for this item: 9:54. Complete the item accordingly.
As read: 11:46
